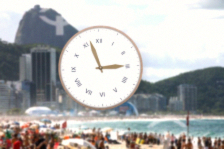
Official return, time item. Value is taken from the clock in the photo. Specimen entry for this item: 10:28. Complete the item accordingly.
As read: 2:57
